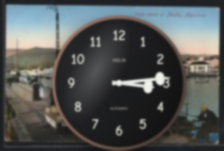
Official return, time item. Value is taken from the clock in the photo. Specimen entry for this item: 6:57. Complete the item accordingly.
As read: 3:14
